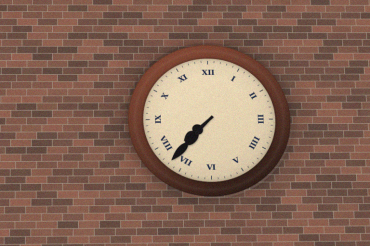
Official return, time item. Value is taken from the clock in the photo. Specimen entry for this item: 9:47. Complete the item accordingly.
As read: 7:37
